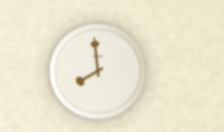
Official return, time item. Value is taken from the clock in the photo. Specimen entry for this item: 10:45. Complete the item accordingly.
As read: 7:59
